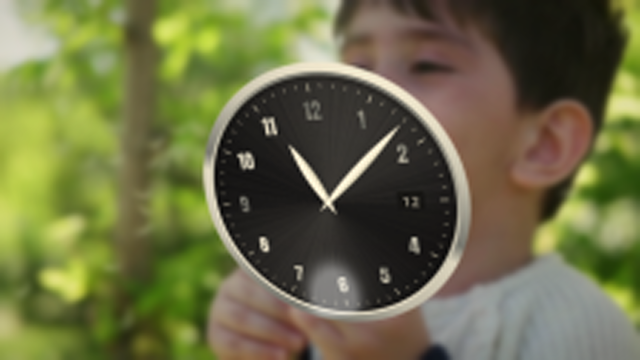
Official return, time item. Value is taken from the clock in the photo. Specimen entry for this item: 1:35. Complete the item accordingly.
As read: 11:08
